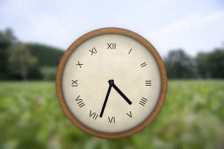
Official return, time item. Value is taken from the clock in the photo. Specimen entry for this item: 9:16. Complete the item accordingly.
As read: 4:33
